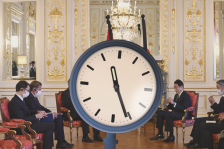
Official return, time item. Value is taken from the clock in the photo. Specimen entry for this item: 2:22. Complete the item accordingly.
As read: 11:26
